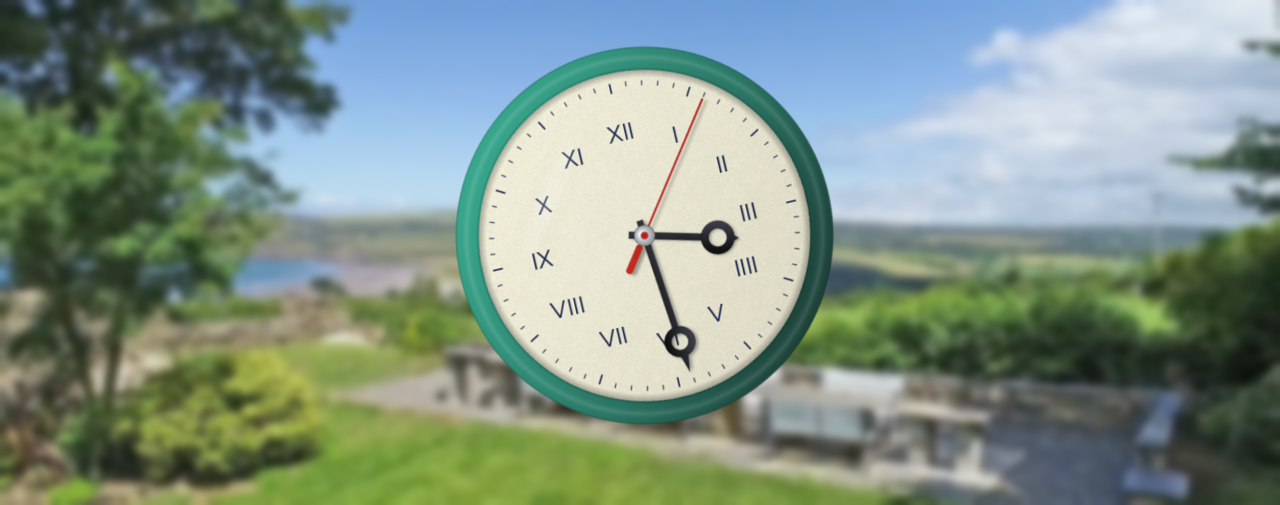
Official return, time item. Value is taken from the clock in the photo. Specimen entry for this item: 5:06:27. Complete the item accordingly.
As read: 3:29:06
